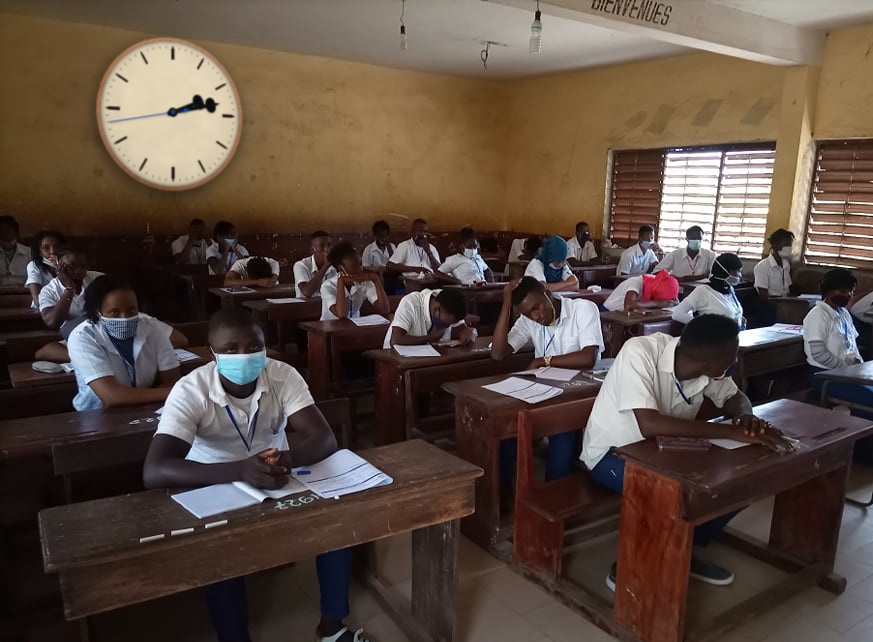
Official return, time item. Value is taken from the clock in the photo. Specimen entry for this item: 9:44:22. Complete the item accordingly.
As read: 2:12:43
